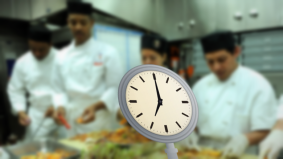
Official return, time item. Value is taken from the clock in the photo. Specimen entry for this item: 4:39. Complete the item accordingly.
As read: 7:00
